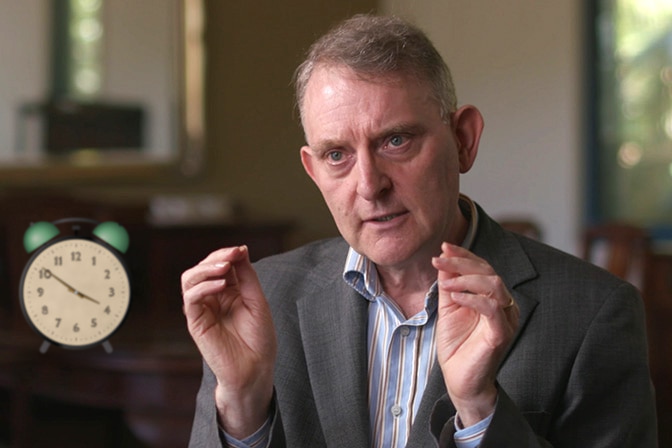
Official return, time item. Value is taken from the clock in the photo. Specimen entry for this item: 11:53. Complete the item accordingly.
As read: 3:51
